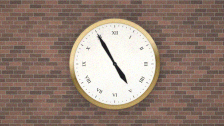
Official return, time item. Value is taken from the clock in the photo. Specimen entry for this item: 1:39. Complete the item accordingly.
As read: 4:55
